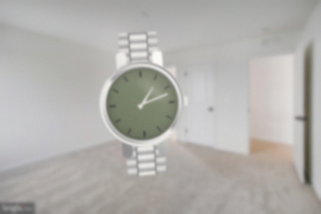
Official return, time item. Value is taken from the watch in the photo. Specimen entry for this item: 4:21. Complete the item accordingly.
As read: 1:12
